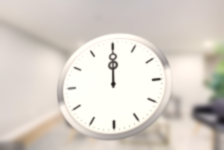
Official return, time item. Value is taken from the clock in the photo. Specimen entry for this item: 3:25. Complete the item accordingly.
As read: 12:00
